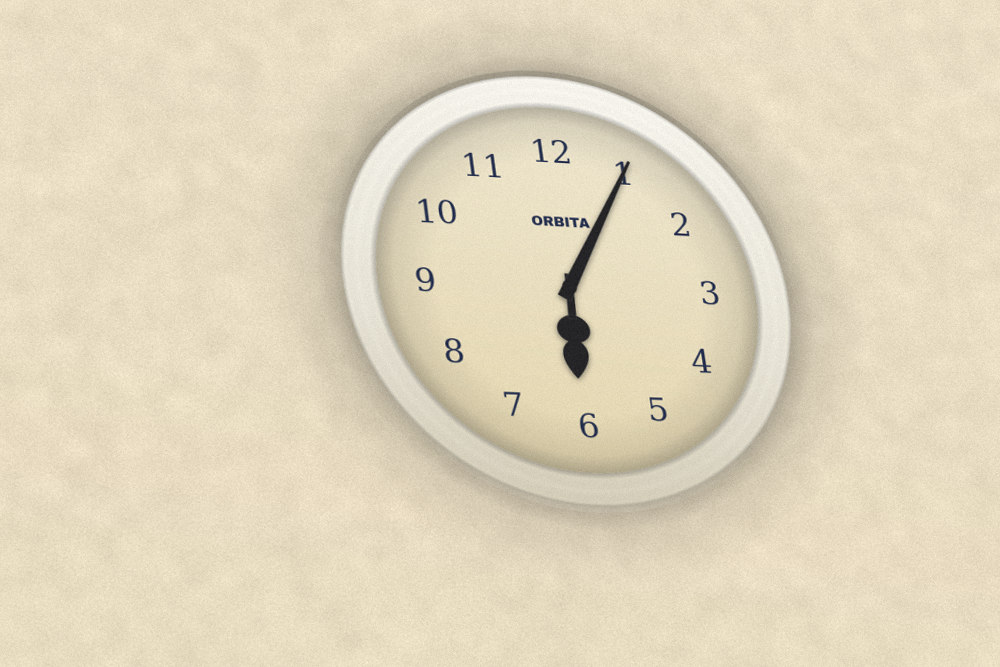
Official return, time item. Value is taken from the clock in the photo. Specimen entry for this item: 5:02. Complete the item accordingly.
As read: 6:05
